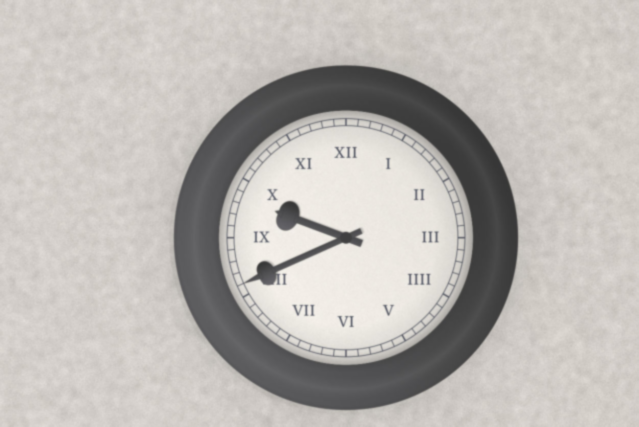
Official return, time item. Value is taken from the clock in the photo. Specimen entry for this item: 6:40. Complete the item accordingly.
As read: 9:41
